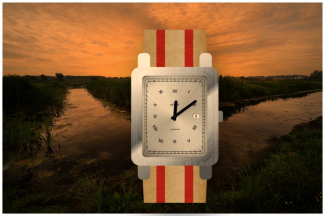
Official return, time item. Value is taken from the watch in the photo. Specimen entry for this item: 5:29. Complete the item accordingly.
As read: 12:09
